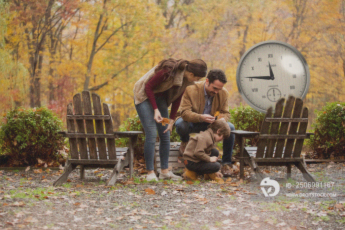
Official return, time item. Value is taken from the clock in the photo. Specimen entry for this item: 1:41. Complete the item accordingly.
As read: 11:46
